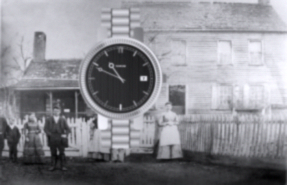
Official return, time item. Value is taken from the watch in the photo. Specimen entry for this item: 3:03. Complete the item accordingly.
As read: 10:49
